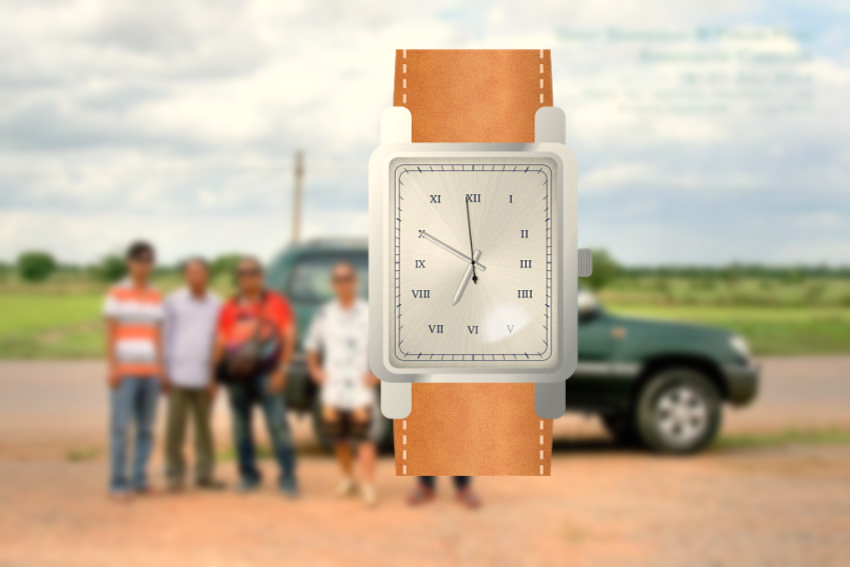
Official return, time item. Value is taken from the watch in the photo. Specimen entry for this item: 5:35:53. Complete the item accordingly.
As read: 6:49:59
